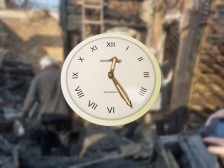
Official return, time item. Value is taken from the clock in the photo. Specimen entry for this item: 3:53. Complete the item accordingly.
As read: 12:25
